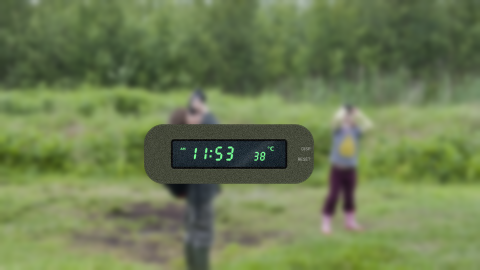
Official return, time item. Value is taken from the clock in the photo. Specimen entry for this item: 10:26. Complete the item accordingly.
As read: 11:53
